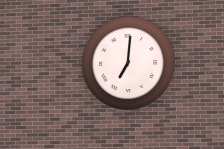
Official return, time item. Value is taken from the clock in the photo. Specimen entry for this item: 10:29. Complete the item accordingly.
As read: 7:01
